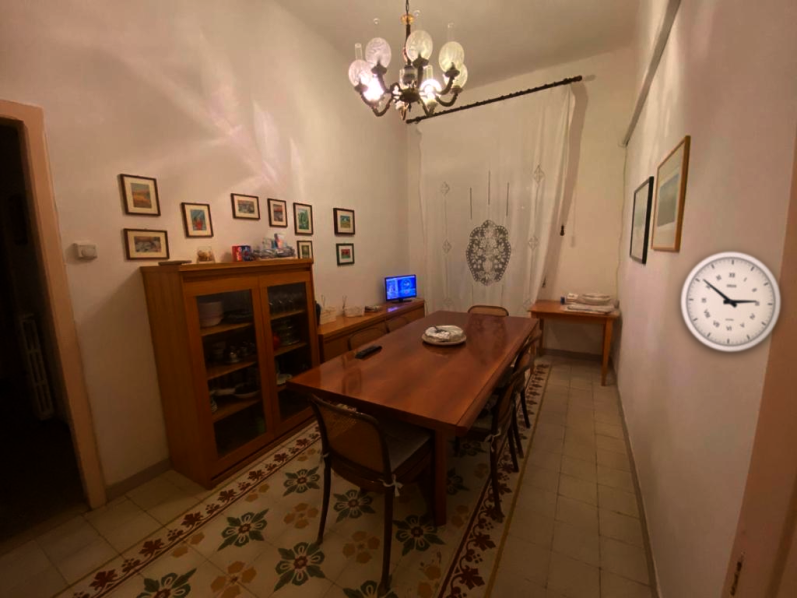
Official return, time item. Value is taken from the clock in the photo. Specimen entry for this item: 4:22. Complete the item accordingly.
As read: 2:51
